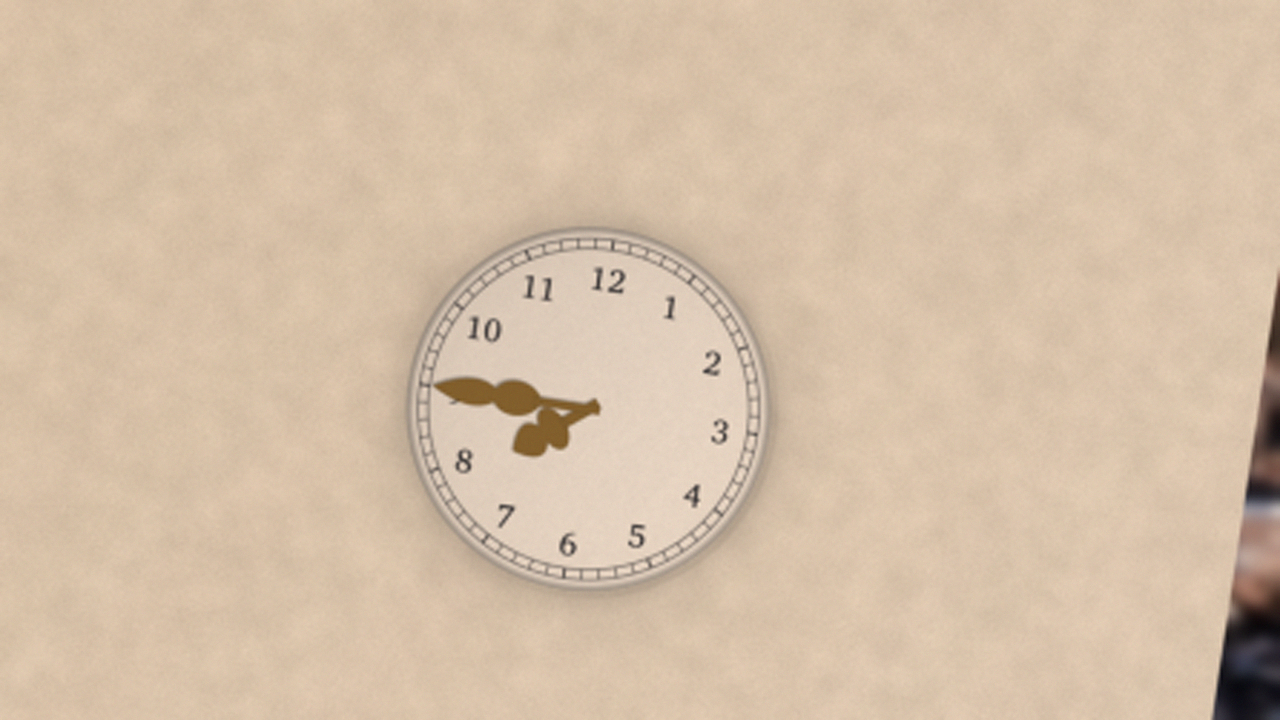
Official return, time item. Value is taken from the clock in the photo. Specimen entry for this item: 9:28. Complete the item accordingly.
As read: 7:45
